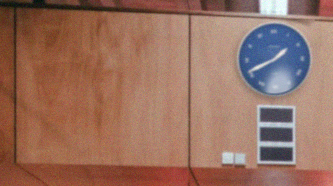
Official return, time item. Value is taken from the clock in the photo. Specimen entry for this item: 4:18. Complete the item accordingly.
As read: 1:41
